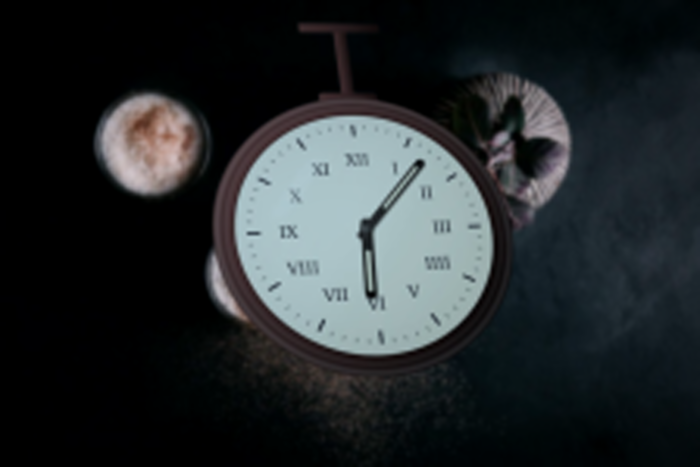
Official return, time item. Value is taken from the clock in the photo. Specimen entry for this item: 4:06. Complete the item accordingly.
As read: 6:07
